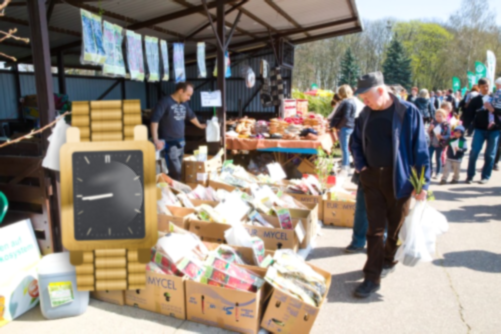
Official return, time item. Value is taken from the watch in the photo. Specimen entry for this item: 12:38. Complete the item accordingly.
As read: 8:44
